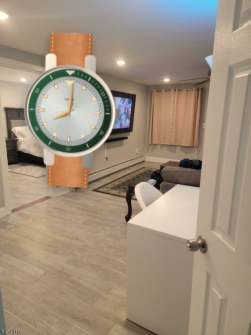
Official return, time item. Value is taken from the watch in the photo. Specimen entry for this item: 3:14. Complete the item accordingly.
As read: 8:01
